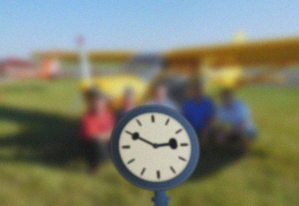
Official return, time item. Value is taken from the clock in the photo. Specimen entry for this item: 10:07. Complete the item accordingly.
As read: 2:50
